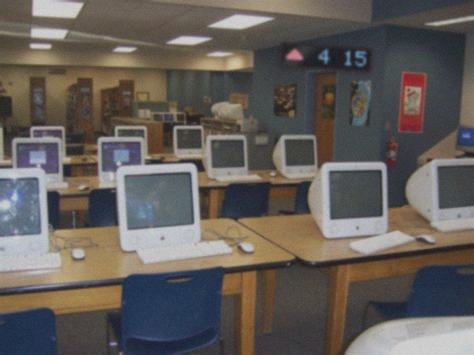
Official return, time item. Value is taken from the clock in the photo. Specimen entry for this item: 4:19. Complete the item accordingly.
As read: 4:15
